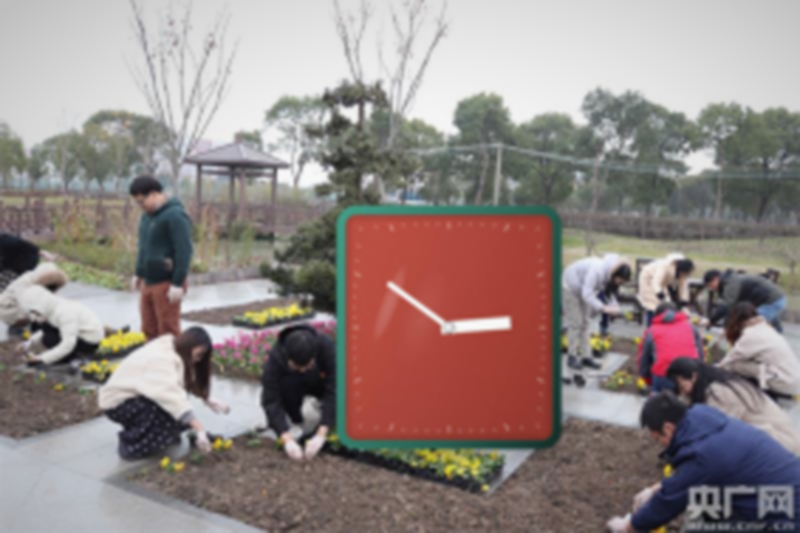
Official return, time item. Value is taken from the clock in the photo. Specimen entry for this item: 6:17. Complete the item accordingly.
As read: 2:51
